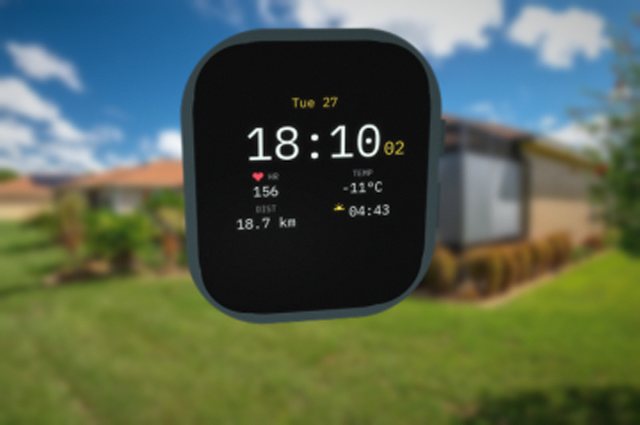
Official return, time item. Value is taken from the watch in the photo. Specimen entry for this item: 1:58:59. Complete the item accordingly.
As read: 18:10:02
